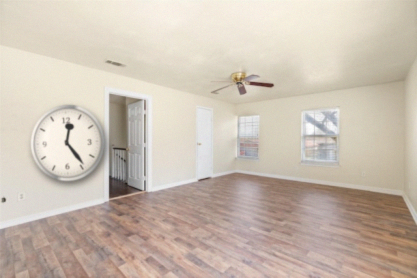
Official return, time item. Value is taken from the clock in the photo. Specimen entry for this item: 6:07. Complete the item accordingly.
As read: 12:24
